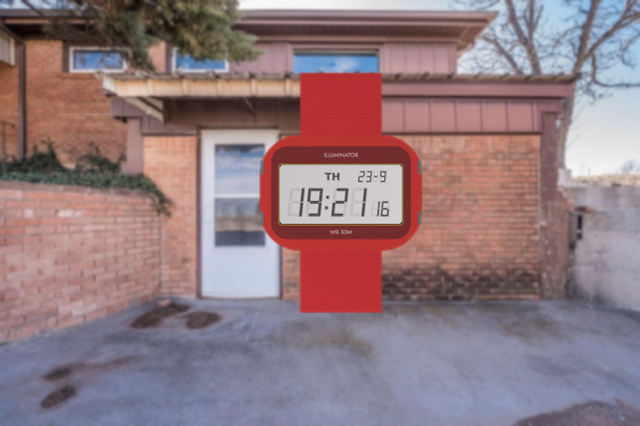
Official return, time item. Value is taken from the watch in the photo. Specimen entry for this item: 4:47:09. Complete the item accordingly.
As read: 19:21:16
